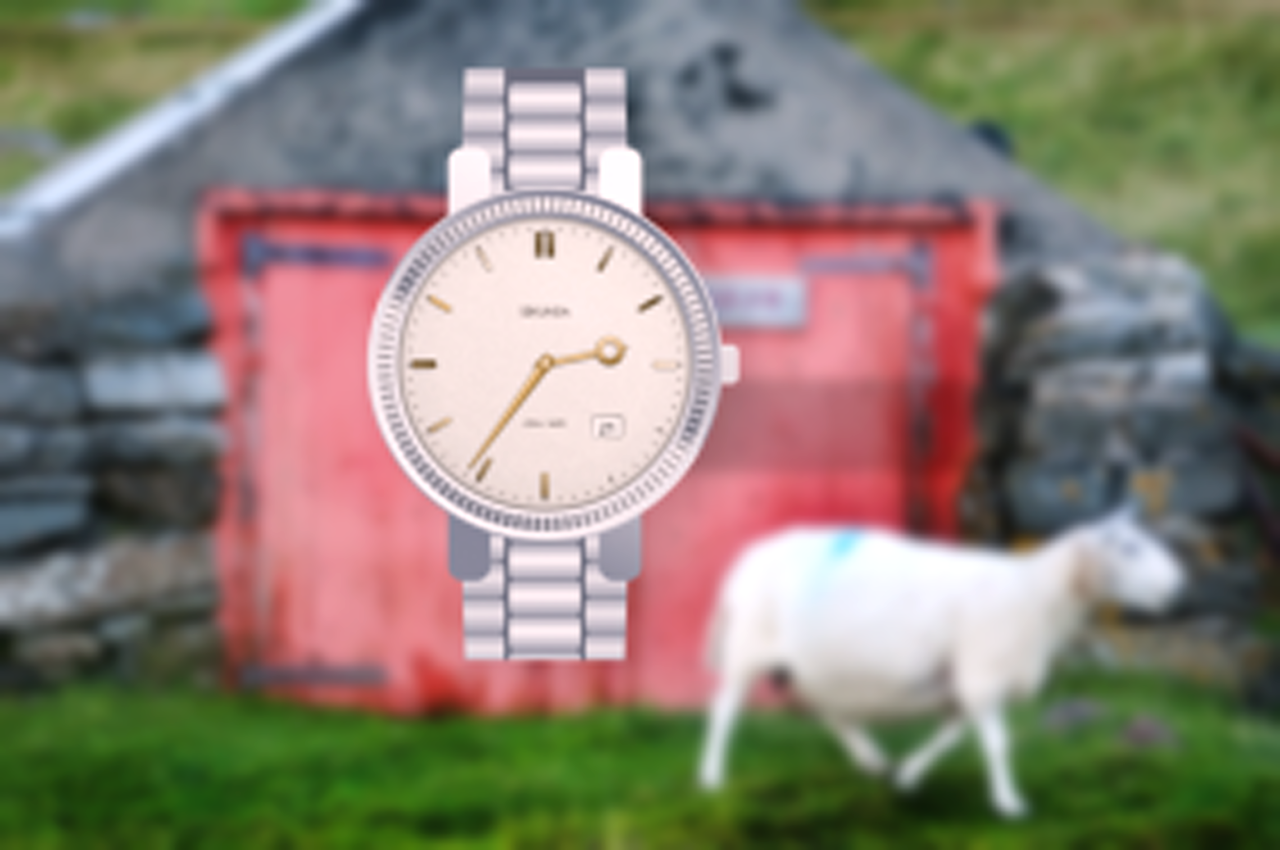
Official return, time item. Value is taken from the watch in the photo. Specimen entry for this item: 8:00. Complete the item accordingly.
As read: 2:36
